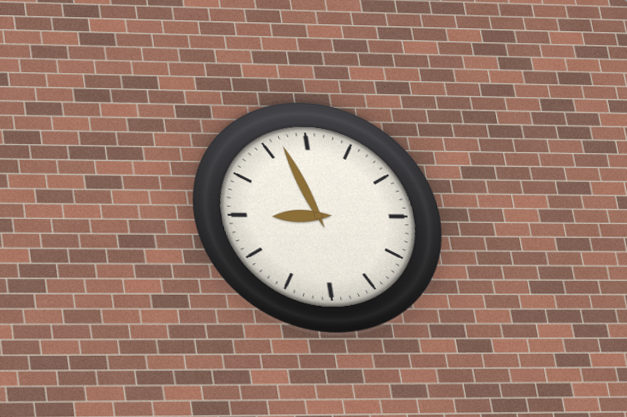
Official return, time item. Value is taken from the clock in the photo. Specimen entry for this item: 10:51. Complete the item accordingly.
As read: 8:57
